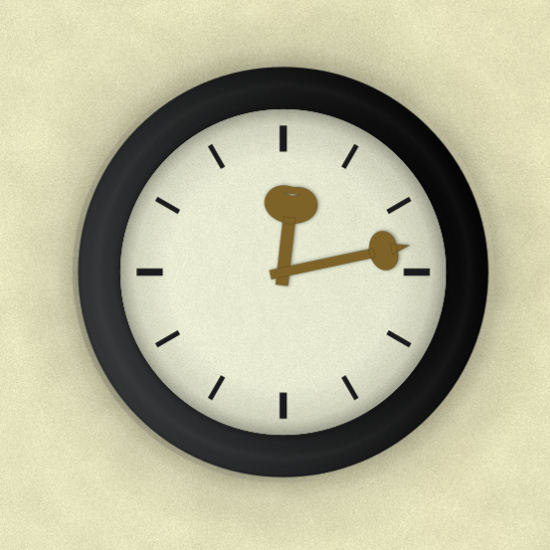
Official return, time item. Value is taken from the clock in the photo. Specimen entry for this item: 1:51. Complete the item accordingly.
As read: 12:13
